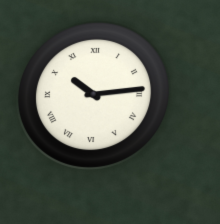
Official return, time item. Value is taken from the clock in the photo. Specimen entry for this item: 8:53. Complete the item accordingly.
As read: 10:14
